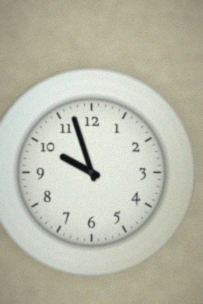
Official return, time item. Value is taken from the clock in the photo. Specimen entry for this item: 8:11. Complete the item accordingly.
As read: 9:57
